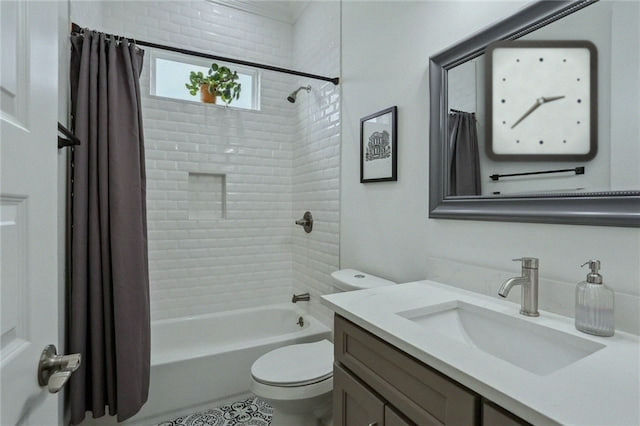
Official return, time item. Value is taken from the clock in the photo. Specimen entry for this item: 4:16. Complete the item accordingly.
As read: 2:38
